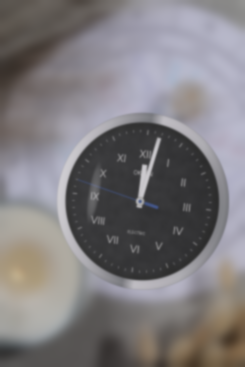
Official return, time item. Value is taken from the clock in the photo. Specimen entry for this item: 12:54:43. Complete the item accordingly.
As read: 12:01:47
